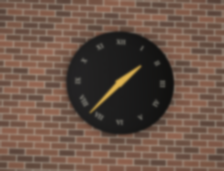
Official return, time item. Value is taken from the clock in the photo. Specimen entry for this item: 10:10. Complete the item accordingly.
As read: 1:37
